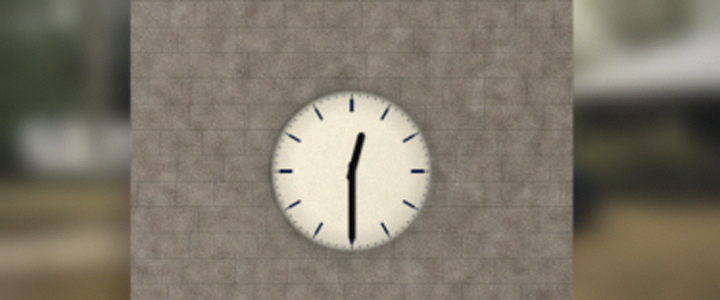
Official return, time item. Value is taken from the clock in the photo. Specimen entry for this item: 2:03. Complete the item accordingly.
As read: 12:30
